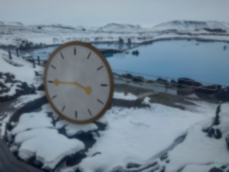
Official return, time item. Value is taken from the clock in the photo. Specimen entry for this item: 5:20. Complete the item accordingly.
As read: 3:45
